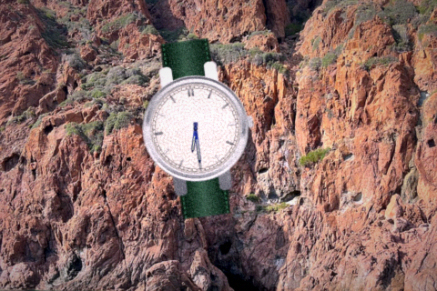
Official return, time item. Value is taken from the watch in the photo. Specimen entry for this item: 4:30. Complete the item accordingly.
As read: 6:30
